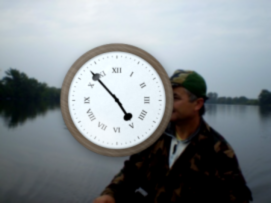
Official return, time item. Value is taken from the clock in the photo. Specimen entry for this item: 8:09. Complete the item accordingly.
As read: 4:53
